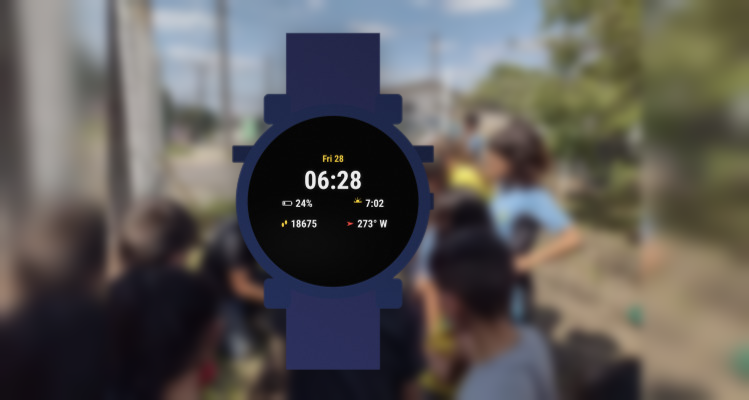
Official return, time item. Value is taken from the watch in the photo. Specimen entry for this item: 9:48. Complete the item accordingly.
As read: 6:28
